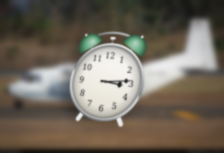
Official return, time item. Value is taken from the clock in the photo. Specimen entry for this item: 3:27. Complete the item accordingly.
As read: 3:14
